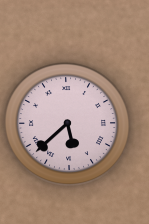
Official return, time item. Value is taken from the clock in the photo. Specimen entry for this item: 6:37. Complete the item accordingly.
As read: 5:38
